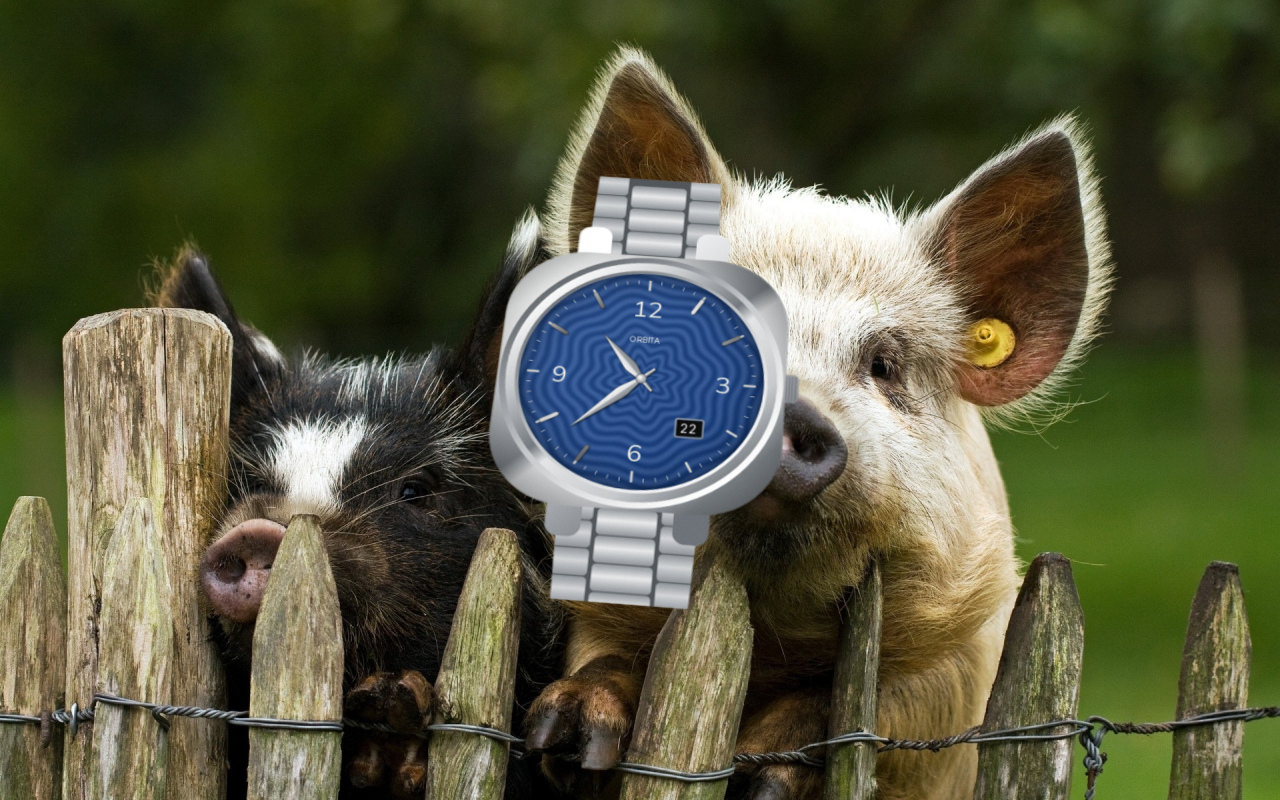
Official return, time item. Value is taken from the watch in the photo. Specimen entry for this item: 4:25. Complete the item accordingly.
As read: 10:38
